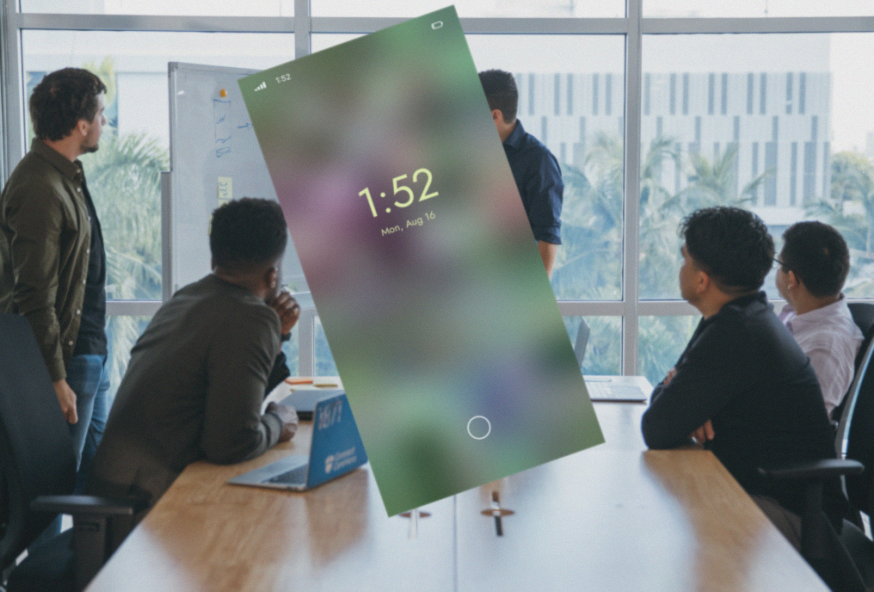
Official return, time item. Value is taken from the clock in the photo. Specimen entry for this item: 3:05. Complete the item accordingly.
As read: 1:52
